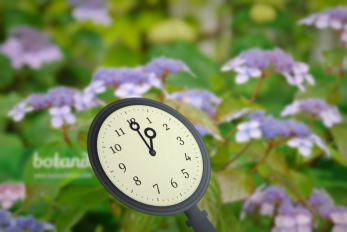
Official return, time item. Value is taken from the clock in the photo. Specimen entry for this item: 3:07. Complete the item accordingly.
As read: 1:00
